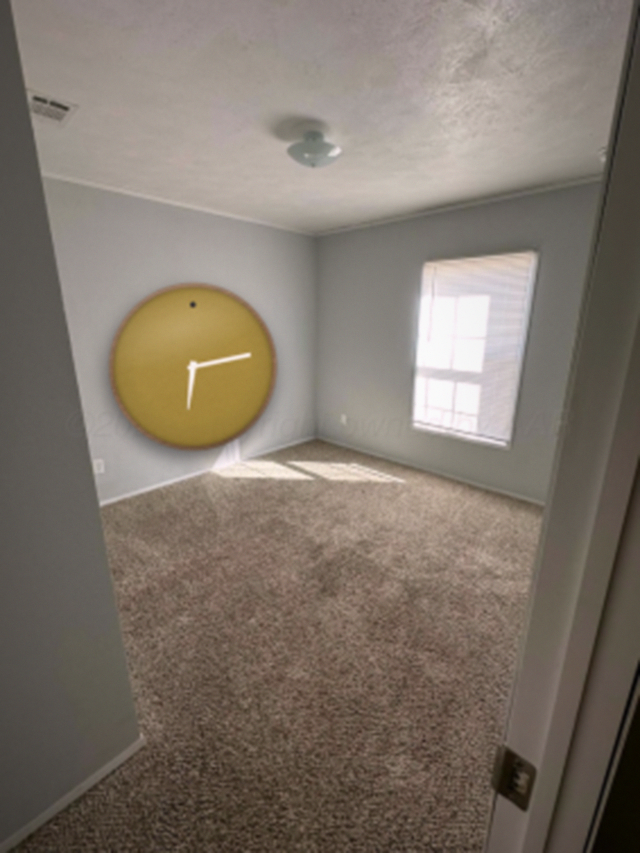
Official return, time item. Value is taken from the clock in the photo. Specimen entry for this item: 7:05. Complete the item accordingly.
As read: 6:13
